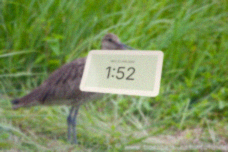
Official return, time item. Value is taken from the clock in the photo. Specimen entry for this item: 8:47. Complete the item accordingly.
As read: 1:52
